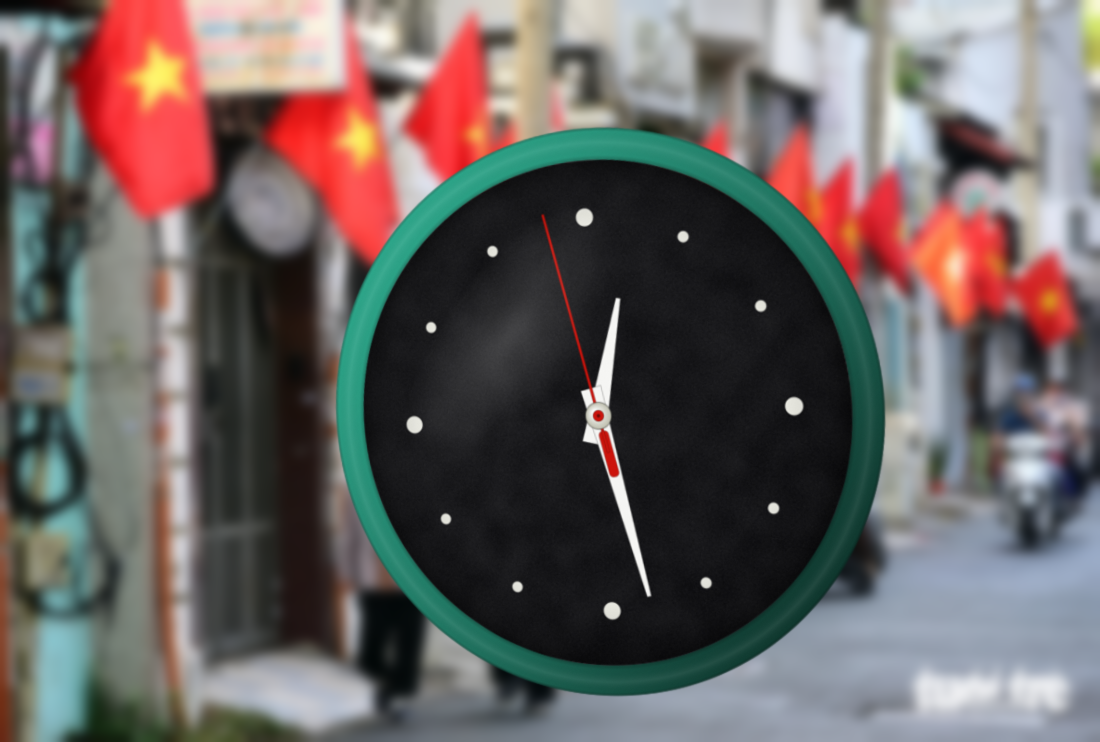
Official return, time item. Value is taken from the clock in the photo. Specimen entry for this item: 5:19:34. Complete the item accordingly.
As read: 12:27:58
